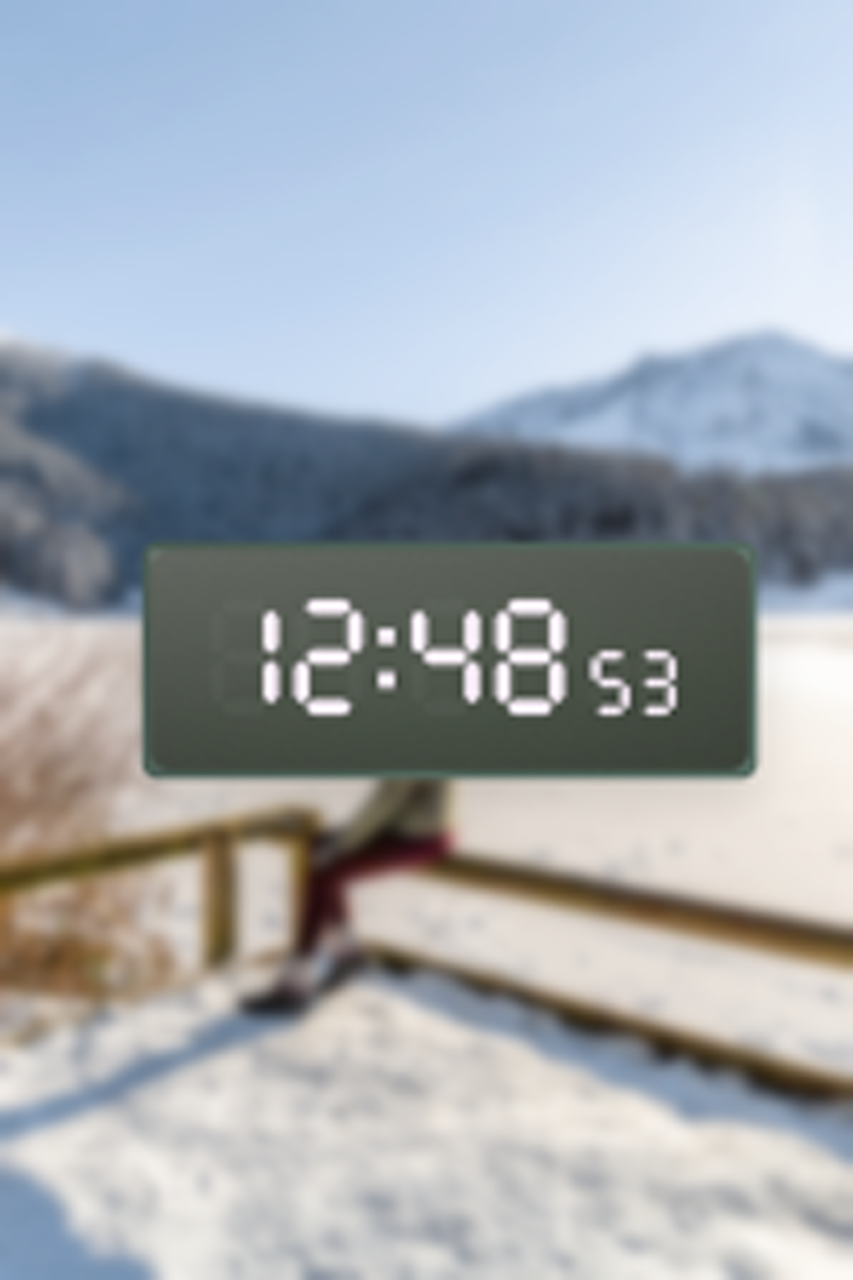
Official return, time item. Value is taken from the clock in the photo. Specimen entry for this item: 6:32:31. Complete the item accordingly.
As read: 12:48:53
